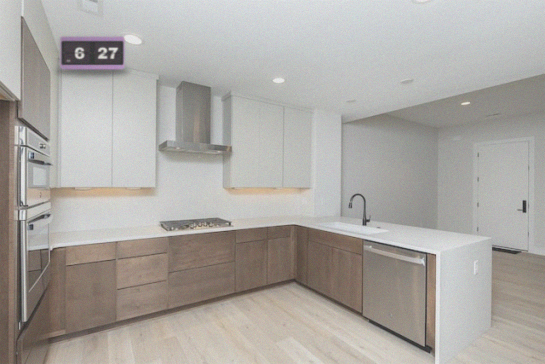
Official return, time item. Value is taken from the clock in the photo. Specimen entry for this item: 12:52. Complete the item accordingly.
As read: 6:27
